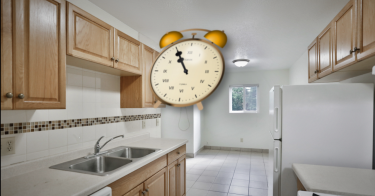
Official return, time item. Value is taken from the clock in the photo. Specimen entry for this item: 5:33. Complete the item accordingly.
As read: 10:55
